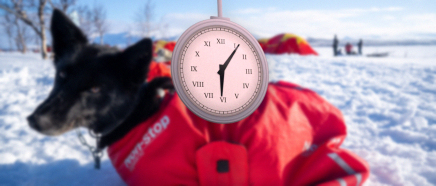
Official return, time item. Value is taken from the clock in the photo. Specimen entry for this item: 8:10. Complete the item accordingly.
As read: 6:06
